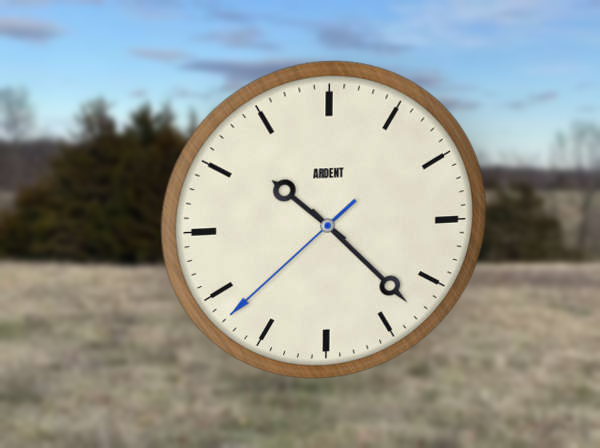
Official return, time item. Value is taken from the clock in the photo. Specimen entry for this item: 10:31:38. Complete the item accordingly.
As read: 10:22:38
